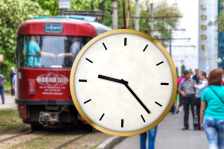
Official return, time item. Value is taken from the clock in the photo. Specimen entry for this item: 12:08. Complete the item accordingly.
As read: 9:23
